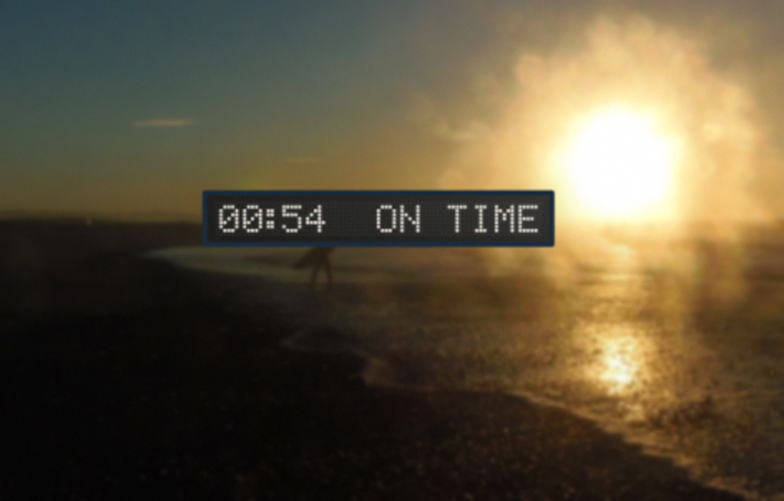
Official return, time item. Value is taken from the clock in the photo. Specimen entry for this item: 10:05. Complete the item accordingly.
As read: 0:54
